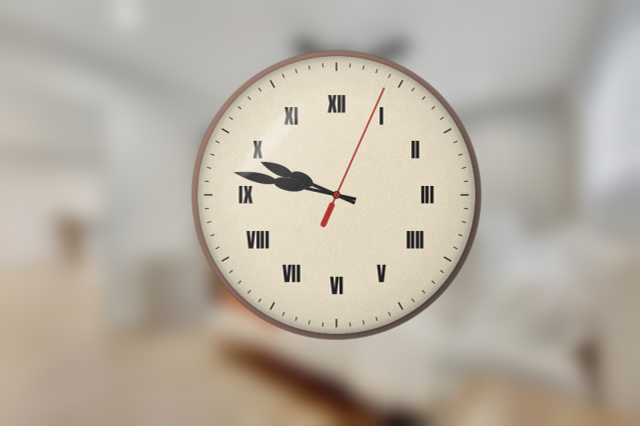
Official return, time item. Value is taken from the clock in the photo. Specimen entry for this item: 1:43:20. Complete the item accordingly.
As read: 9:47:04
